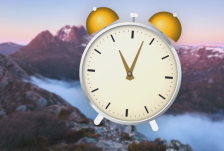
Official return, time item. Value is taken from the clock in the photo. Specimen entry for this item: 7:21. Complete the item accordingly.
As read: 11:03
